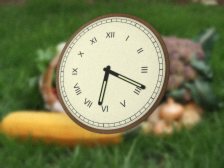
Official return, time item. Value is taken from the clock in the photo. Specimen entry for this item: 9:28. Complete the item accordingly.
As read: 6:19
